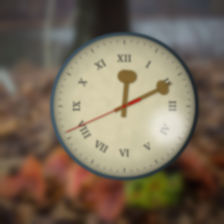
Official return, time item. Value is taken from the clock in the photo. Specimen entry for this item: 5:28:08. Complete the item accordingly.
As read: 12:10:41
